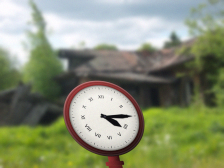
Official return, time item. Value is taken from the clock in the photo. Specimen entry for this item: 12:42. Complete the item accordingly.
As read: 4:15
